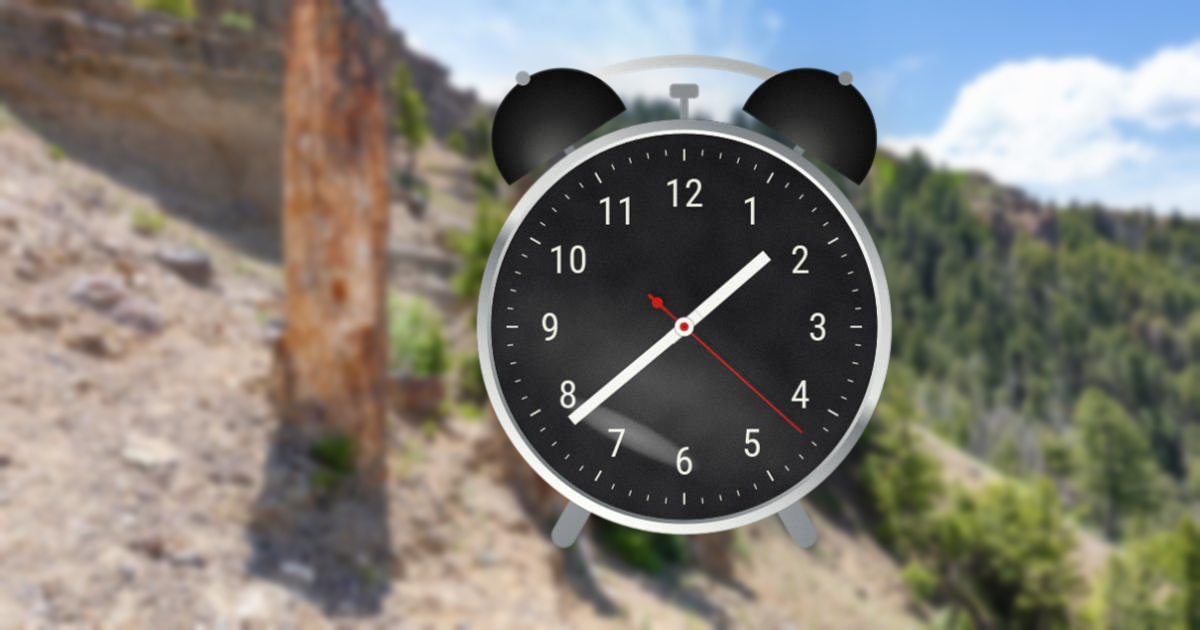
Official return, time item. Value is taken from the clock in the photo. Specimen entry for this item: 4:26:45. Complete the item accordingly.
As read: 1:38:22
